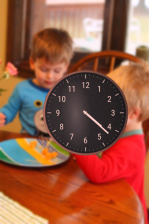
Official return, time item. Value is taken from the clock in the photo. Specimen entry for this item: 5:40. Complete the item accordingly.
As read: 4:22
